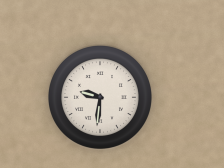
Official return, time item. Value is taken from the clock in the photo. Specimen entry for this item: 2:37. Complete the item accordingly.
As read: 9:31
